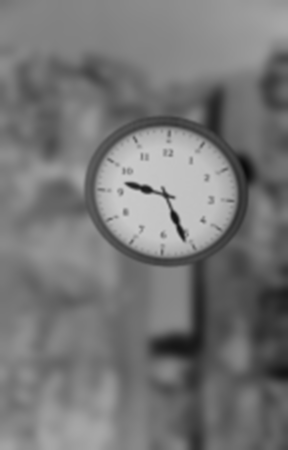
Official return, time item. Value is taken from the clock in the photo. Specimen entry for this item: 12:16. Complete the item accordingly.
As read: 9:26
